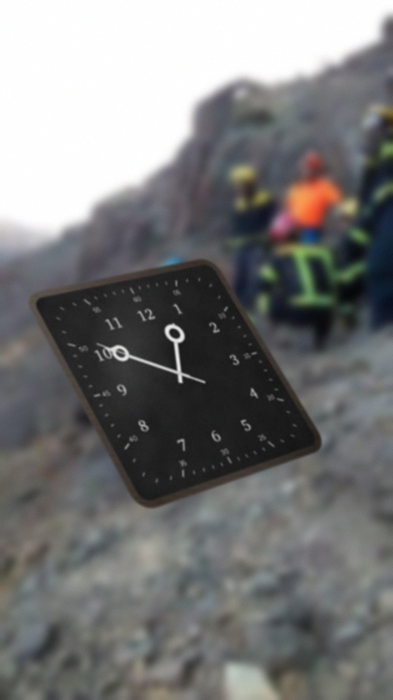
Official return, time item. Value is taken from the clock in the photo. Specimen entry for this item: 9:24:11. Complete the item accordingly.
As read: 12:50:51
